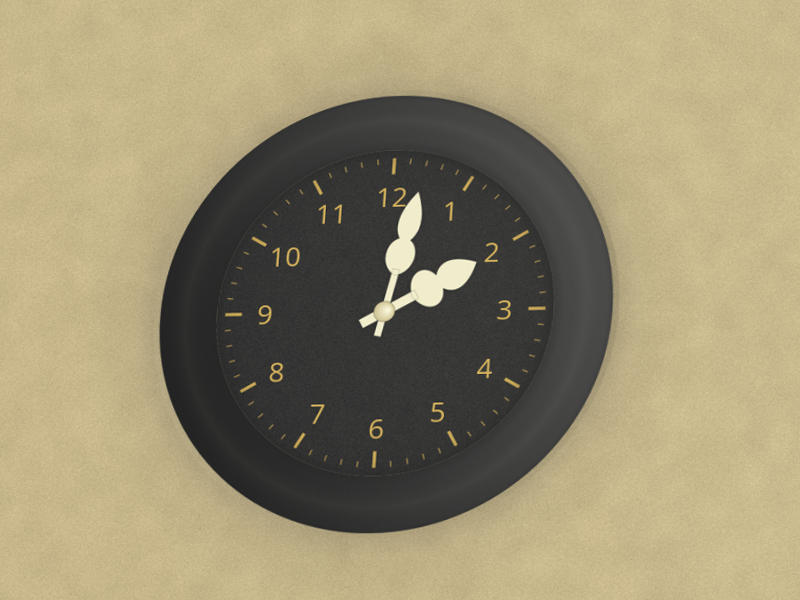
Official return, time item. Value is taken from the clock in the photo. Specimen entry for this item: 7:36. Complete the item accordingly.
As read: 2:02
